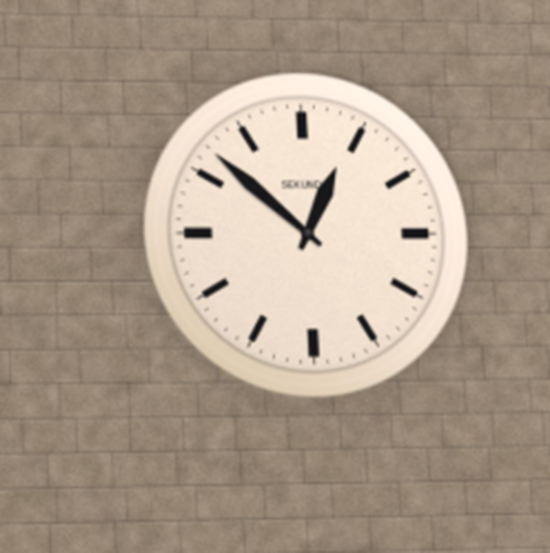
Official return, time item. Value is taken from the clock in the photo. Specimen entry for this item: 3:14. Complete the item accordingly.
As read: 12:52
